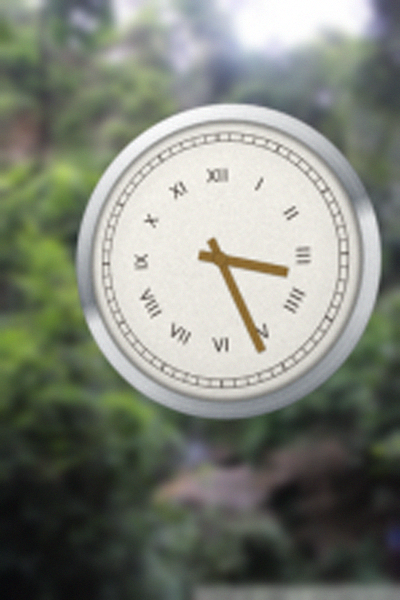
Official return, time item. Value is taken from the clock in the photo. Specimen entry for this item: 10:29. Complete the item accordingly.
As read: 3:26
